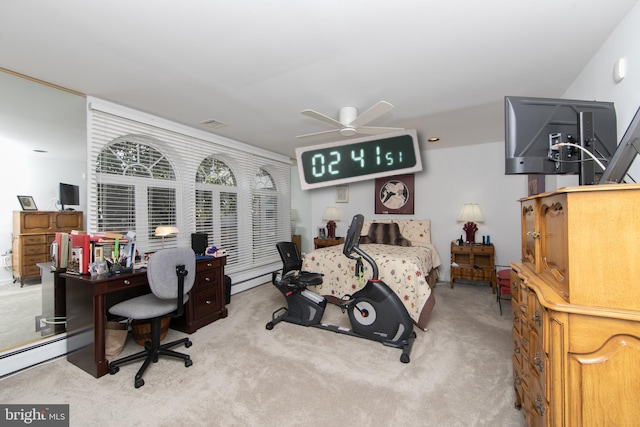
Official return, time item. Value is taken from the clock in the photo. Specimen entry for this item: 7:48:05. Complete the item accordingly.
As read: 2:41:51
